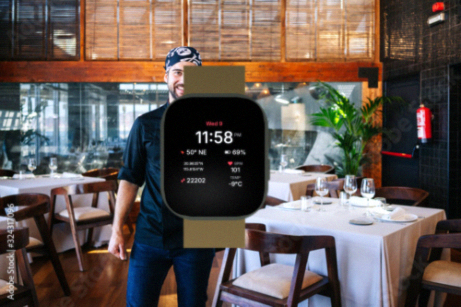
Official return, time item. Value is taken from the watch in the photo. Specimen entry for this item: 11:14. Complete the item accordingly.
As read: 11:58
